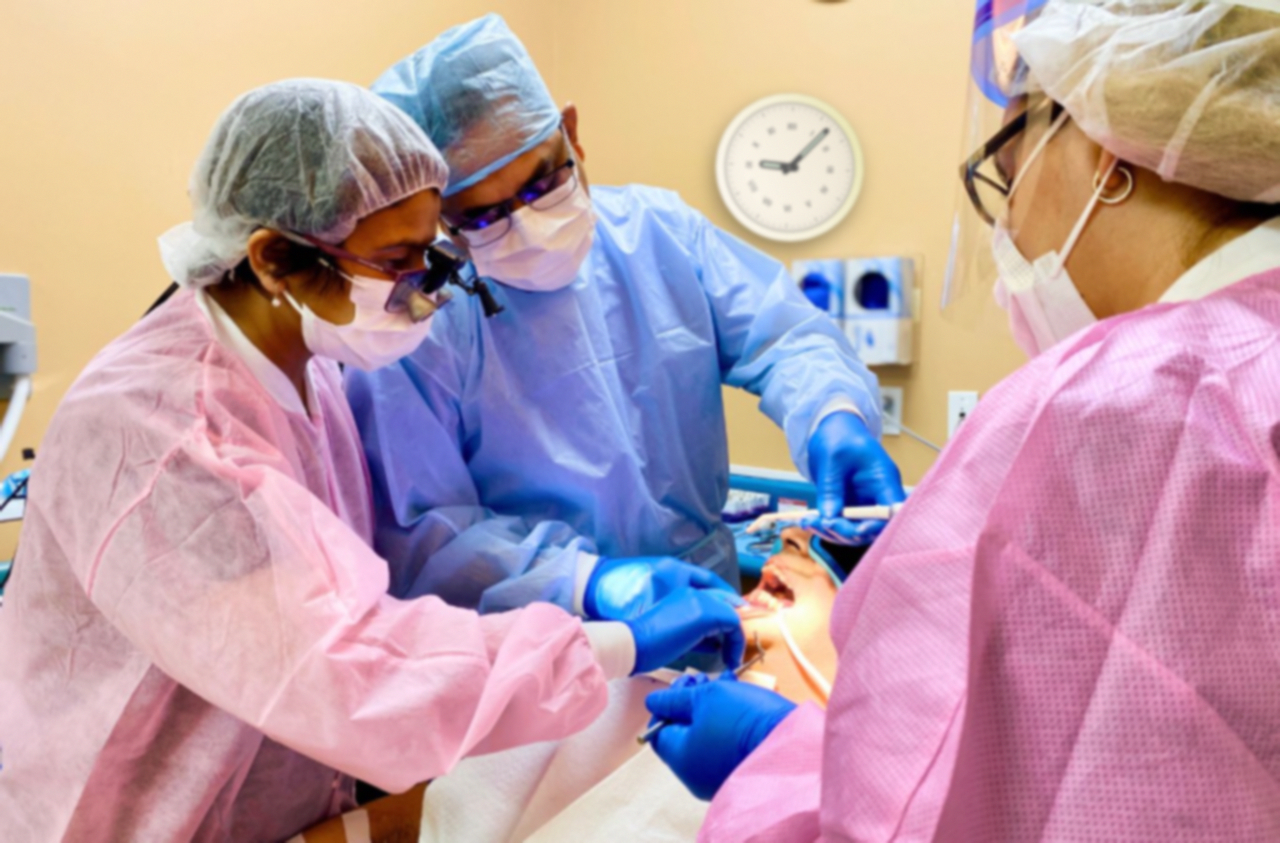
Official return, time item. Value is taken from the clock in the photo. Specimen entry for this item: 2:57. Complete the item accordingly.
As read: 9:07
